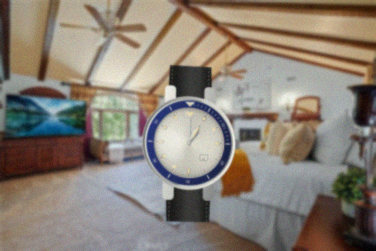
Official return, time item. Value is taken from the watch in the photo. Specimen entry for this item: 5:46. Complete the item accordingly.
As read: 1:00
